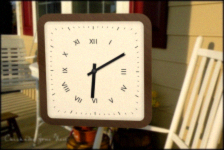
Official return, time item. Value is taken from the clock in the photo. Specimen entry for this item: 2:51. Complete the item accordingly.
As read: 6:10
